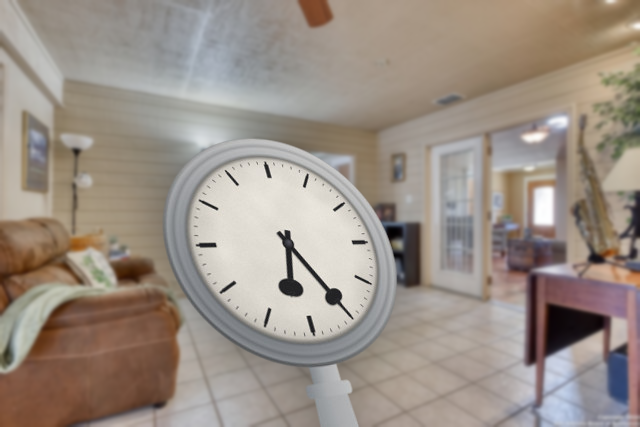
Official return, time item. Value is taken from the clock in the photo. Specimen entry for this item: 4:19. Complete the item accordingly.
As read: 6:25
